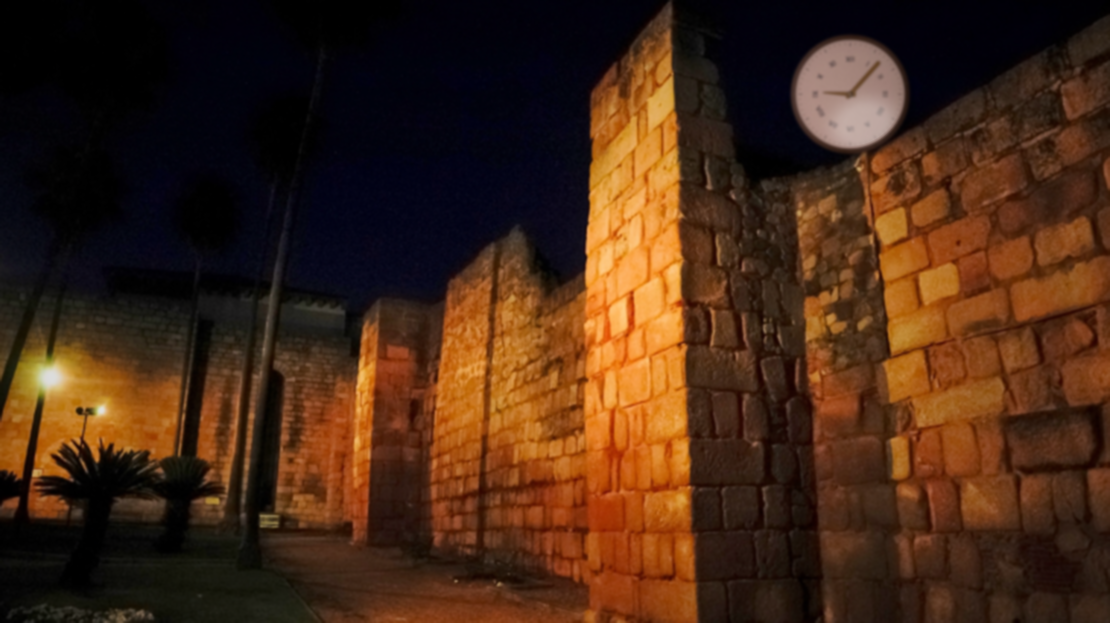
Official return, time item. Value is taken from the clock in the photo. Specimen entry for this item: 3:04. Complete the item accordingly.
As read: 9:07
